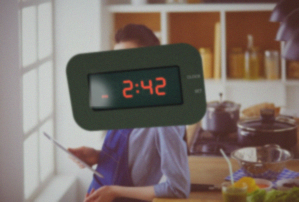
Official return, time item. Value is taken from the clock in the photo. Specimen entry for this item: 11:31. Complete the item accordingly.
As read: 2:42
